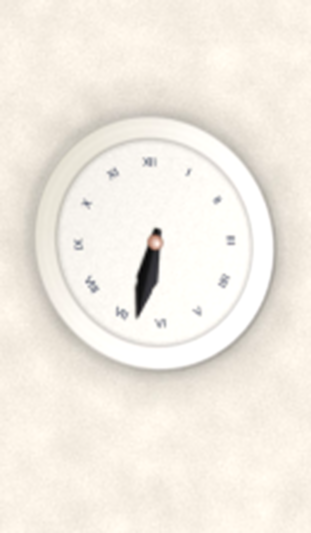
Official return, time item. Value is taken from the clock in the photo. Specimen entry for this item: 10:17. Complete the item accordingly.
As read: 6:33
